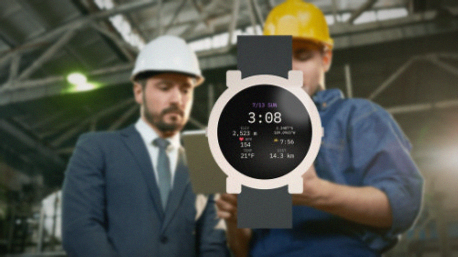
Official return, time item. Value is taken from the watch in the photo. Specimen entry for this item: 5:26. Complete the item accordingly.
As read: 3:08
